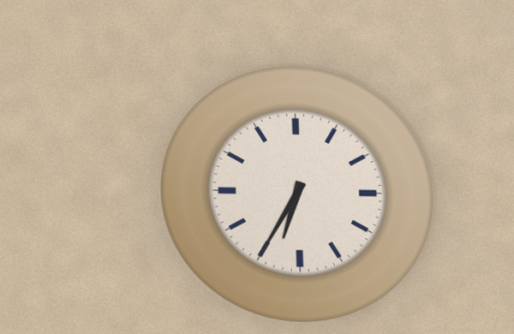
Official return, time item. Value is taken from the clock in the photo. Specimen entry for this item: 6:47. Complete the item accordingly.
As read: 6:35
